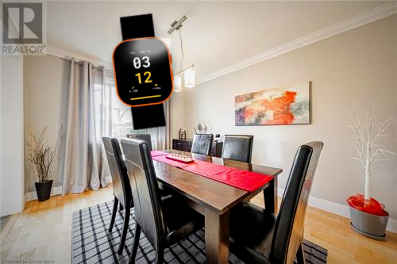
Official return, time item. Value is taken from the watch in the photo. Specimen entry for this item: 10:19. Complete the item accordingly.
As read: 3:12
